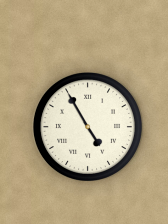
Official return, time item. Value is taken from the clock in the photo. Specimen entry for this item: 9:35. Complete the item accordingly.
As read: 4:55
